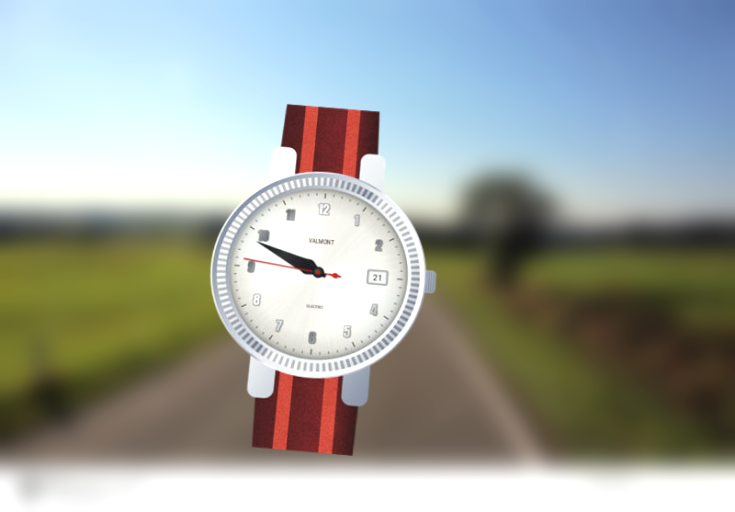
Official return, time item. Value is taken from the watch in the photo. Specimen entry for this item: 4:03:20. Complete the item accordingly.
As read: 9:48:46
